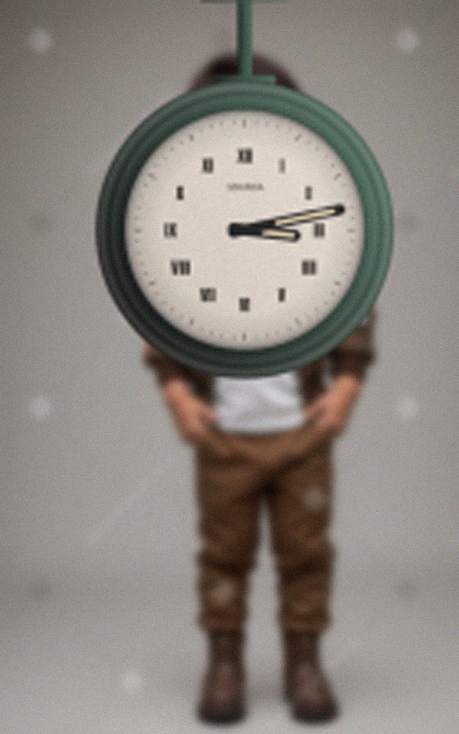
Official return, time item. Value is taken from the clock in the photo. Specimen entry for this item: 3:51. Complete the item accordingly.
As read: 3:13
